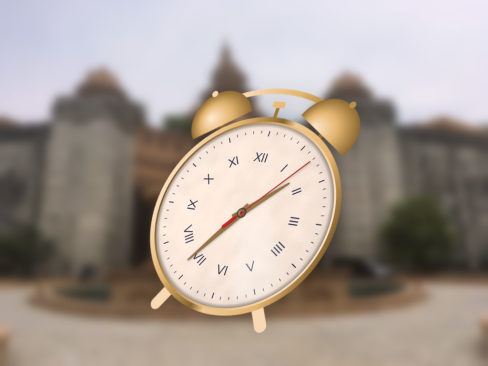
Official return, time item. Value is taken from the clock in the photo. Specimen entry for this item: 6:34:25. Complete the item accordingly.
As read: 1:36:07
